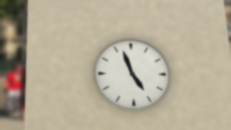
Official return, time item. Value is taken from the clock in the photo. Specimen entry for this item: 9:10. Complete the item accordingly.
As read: 4:57
